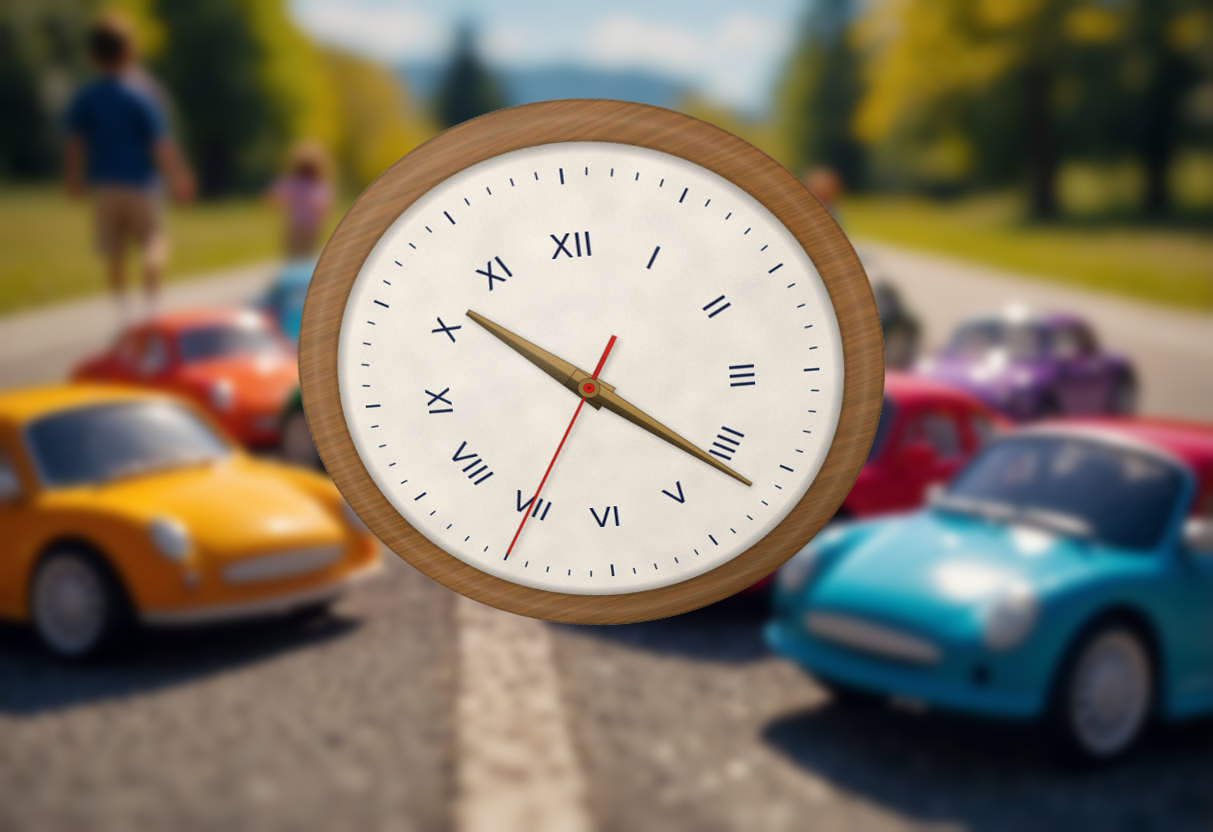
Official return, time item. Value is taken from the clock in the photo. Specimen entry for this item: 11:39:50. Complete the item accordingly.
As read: 10:21:35
